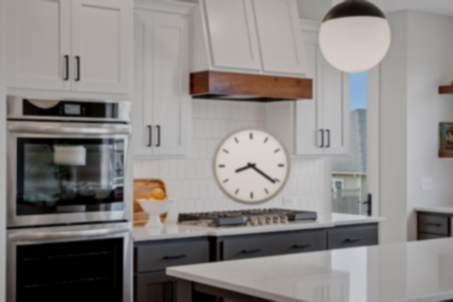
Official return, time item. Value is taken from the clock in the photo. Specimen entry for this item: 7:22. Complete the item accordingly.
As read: 8:21
